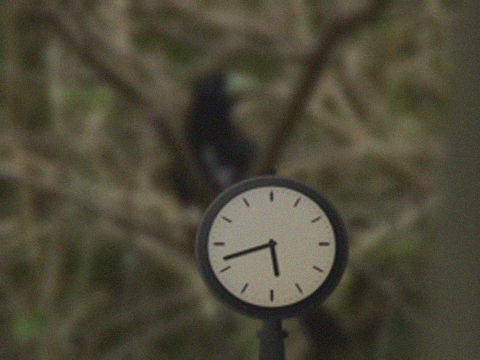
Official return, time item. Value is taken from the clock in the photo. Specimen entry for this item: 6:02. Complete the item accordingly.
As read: 5:42
